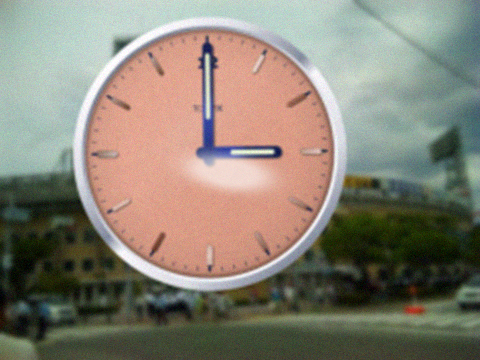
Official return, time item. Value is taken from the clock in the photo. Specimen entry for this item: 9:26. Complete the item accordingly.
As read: 3:00
